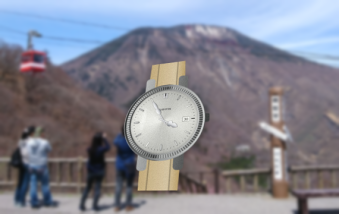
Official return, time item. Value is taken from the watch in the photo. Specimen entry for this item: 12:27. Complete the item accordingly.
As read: 3:55
